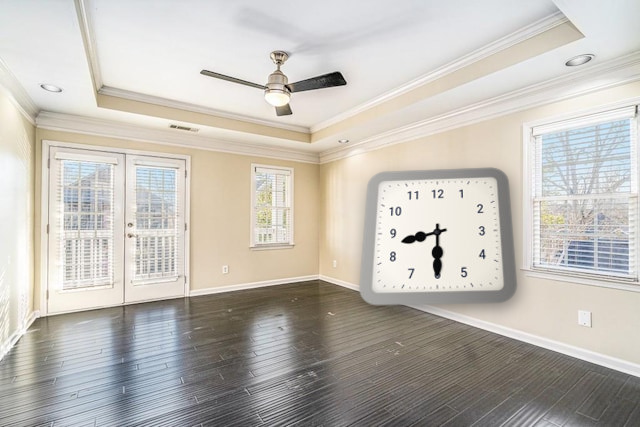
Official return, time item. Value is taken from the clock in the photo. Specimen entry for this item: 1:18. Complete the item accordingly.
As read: 8:30
